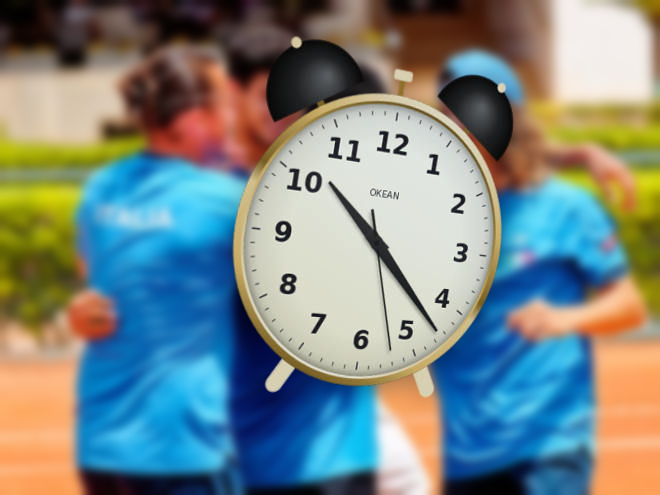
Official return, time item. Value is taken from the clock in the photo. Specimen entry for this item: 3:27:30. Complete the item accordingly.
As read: 10:22:27
